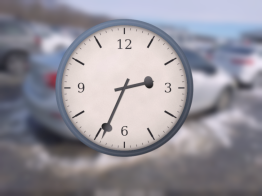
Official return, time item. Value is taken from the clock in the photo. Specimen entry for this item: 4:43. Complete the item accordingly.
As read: 2:34
